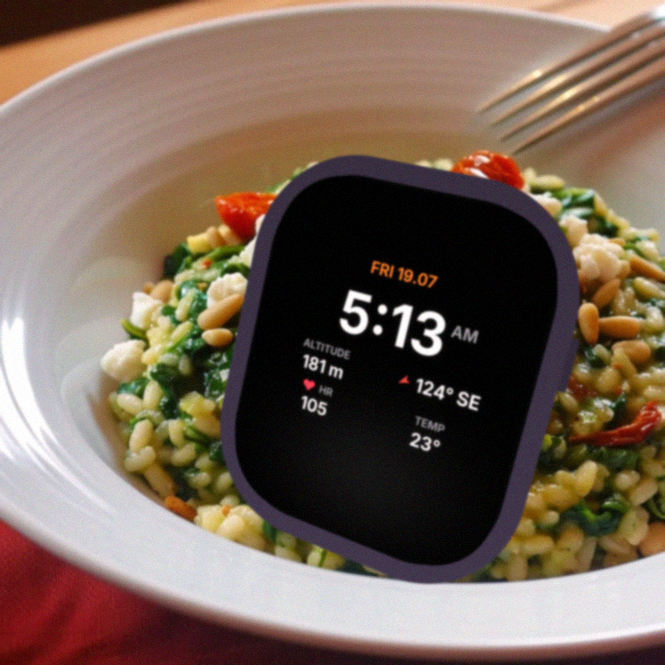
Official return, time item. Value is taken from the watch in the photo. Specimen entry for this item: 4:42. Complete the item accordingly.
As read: 5:13
